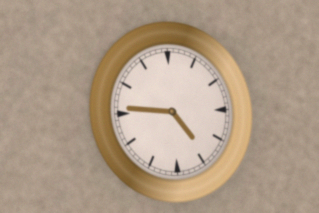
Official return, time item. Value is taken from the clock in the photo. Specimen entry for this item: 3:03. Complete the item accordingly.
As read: 4:46
